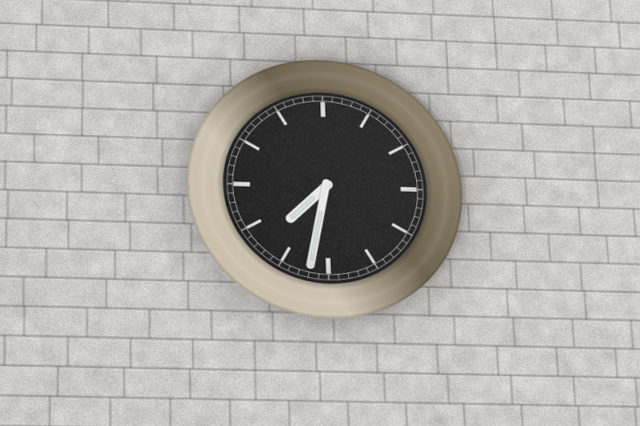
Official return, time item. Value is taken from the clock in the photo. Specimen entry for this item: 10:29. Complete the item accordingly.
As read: 7:32
